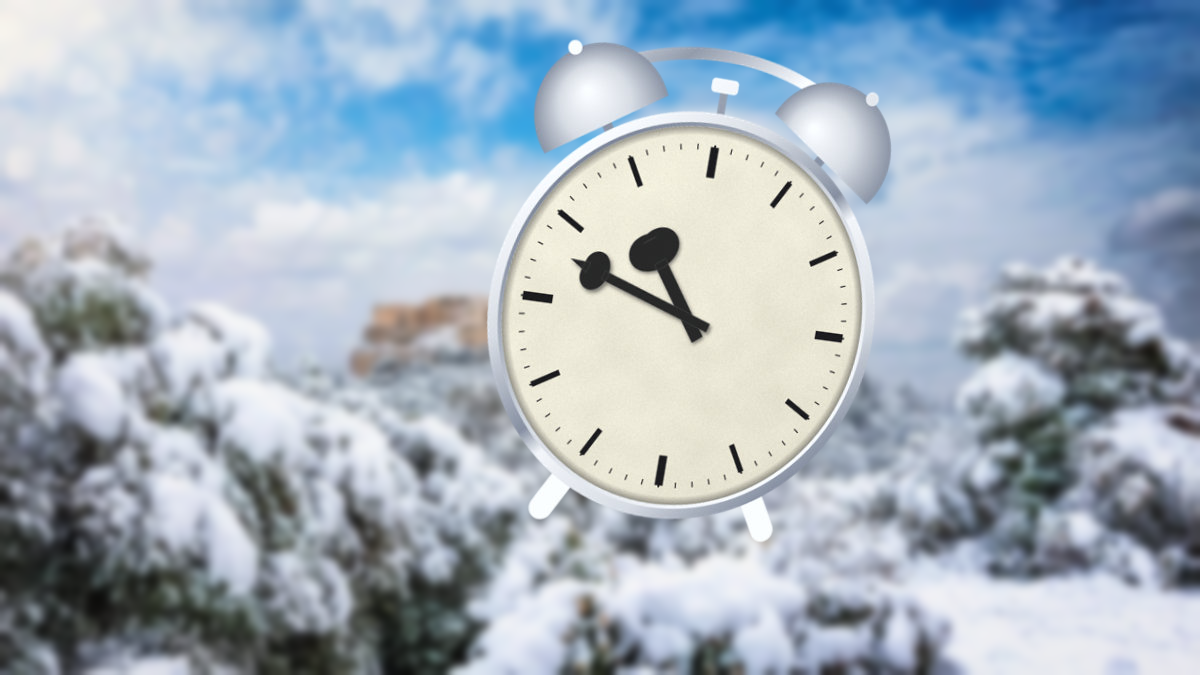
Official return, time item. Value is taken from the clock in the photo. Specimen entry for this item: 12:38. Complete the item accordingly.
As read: 10:48
